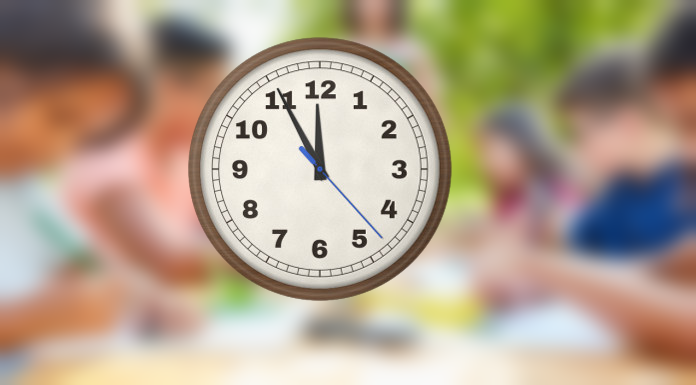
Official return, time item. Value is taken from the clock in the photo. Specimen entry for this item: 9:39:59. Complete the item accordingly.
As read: 11:55:23
